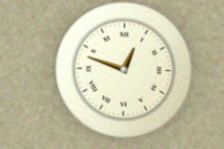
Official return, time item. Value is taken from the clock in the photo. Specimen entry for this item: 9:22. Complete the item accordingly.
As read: 12:48
